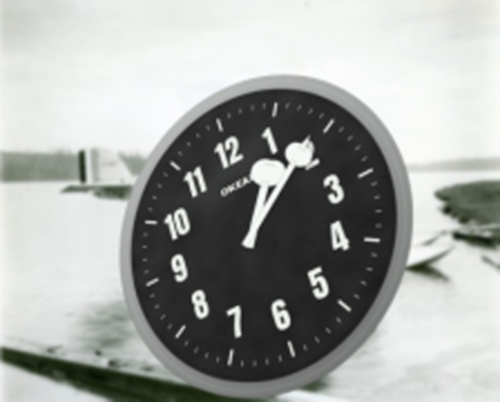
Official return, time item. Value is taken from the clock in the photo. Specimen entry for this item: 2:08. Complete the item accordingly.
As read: 1:09
